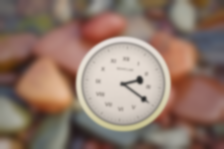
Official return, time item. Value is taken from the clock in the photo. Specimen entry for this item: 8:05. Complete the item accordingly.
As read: 2:20
